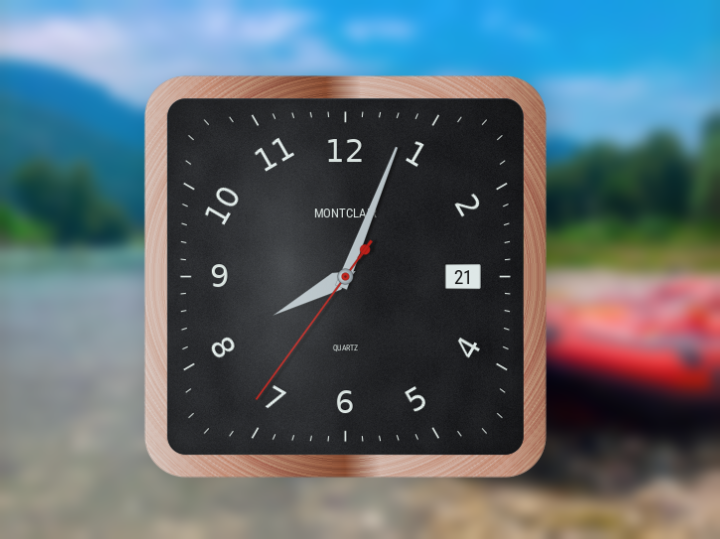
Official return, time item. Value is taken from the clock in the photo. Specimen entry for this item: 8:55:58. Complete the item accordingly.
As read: 8:03:36
